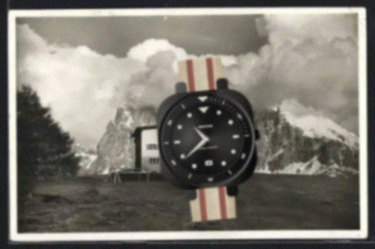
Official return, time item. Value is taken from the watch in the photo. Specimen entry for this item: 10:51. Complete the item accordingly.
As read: 10:39
